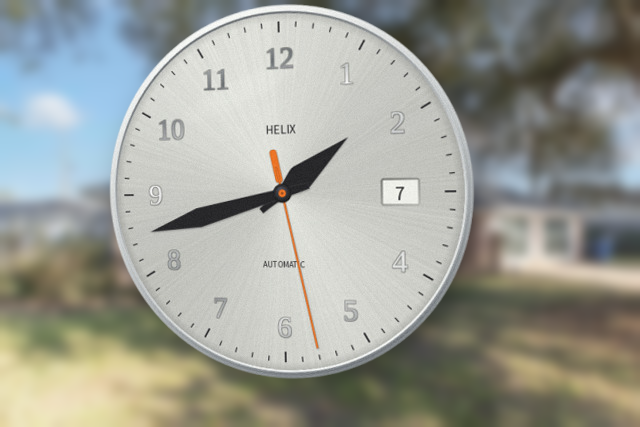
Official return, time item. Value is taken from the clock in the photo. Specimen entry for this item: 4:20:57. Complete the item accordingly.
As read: 1:42:28
